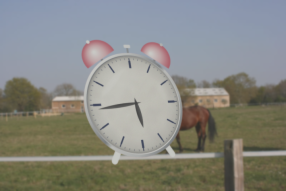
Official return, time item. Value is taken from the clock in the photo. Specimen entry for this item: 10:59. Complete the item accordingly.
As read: 5:44
